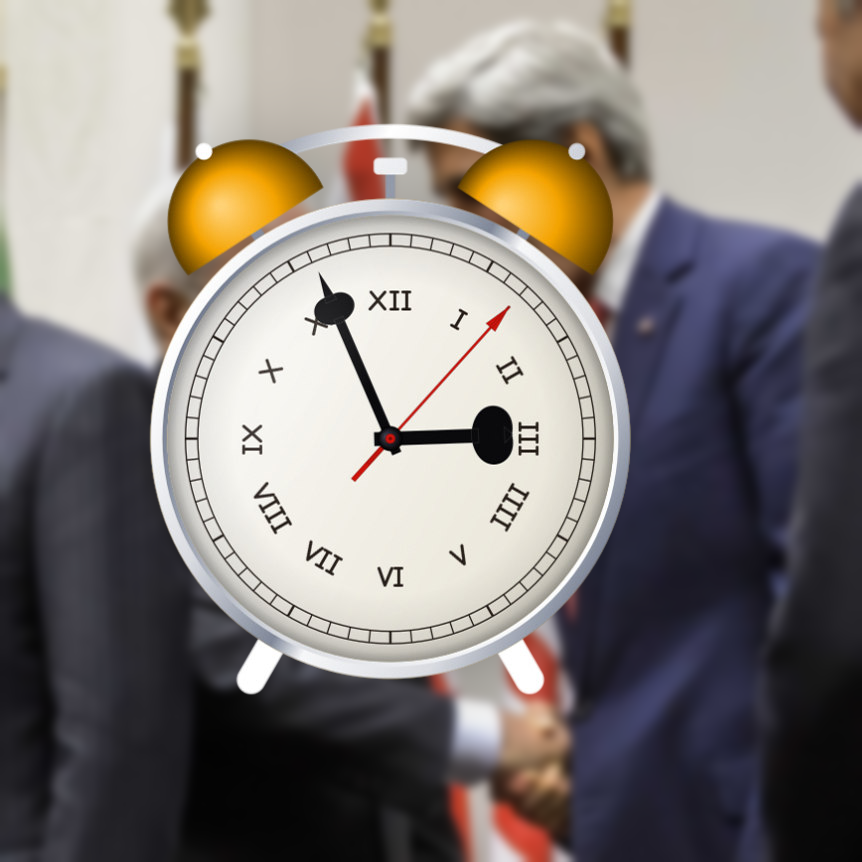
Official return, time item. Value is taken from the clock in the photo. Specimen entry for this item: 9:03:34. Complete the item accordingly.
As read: 2:56:07
